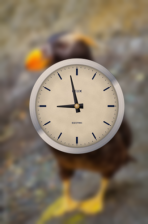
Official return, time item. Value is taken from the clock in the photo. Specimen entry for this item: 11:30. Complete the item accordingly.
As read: 8:58
